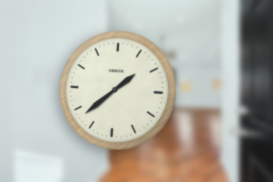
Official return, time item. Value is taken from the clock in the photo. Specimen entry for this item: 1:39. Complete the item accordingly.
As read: 1:38
